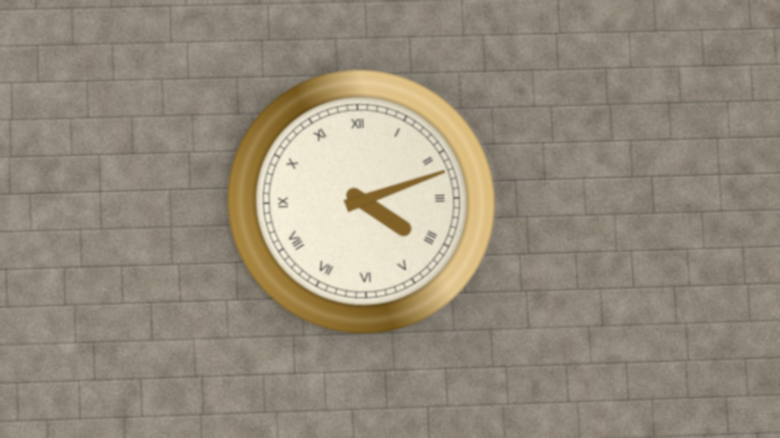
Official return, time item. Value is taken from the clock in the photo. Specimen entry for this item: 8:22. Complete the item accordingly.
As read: 4:12
